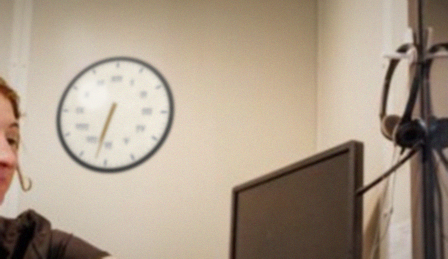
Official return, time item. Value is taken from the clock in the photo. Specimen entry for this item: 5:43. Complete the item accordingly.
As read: 6:32
